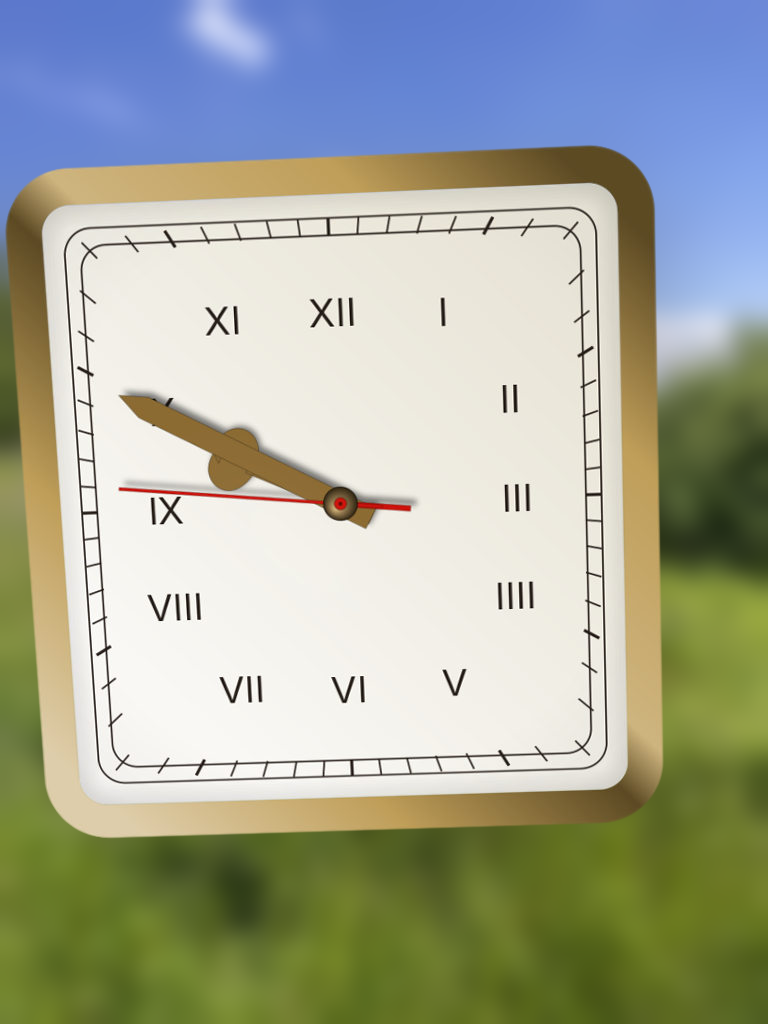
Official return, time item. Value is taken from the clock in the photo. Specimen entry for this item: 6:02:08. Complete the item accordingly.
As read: 9:49:46
